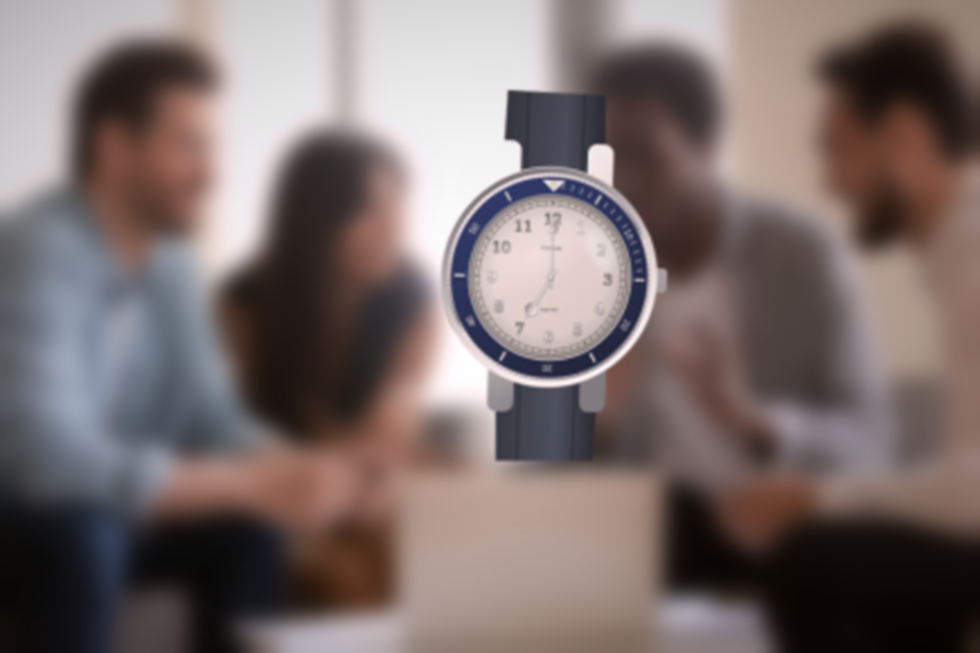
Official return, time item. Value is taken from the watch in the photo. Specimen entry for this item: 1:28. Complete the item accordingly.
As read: 7:00
